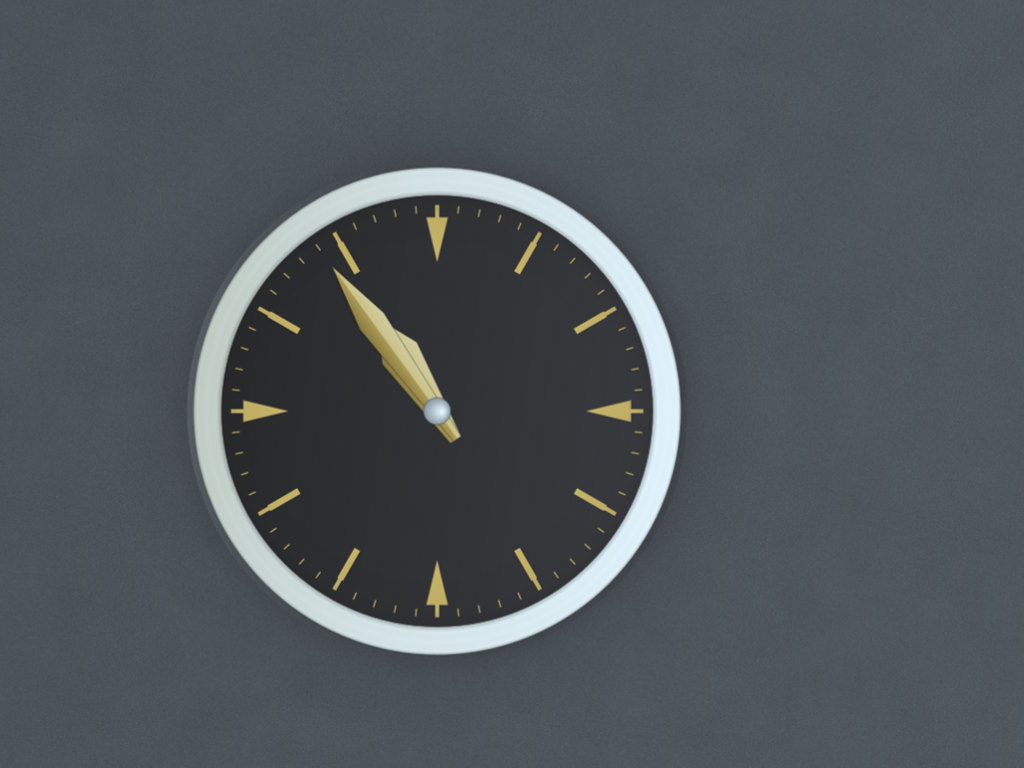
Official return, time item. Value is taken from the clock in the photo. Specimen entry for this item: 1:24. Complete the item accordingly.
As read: 10:54
